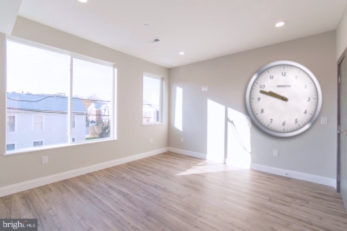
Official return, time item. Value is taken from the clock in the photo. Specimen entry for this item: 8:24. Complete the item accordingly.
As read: 9:48
